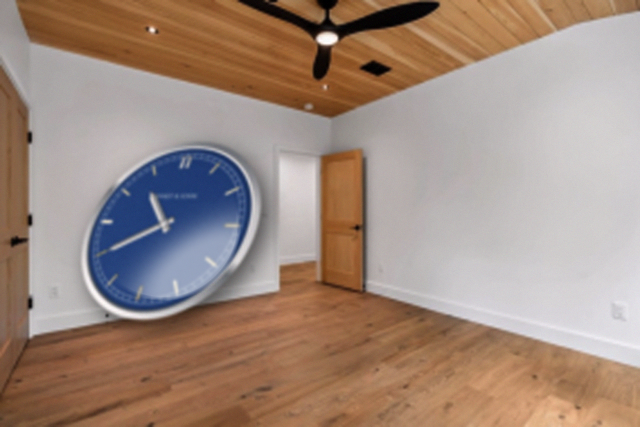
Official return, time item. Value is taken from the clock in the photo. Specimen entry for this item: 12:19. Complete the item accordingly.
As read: 10:40
